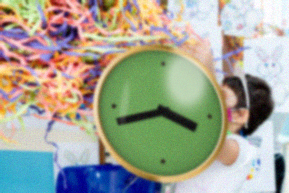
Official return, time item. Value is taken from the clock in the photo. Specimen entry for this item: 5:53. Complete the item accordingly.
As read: 3:42
